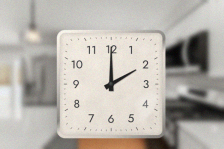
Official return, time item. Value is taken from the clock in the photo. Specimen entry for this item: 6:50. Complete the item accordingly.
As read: 2:00
